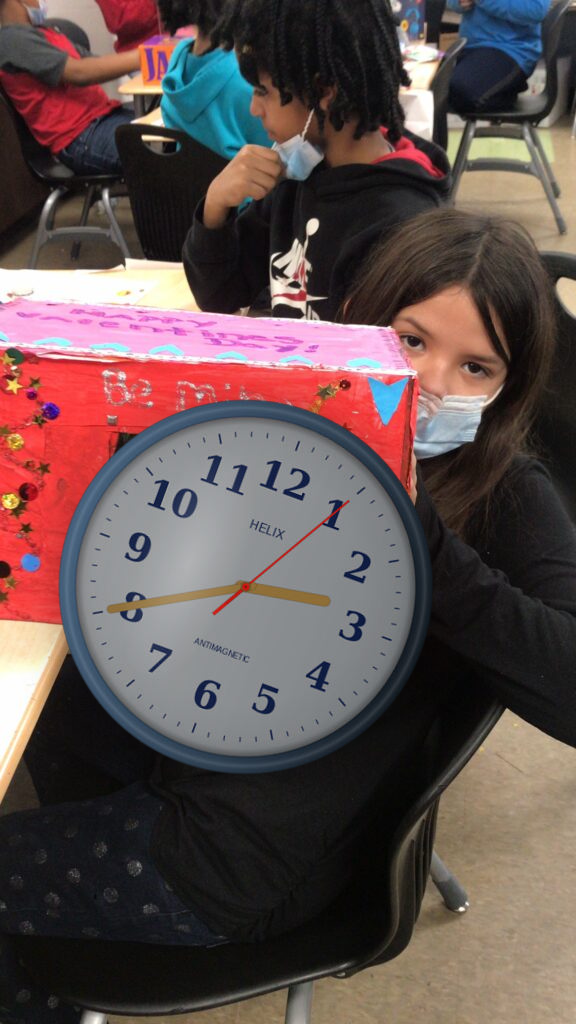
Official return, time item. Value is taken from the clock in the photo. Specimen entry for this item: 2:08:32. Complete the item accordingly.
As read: 2:40:05
